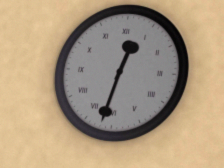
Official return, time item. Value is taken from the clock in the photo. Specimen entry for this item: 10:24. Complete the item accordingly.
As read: 12:32
